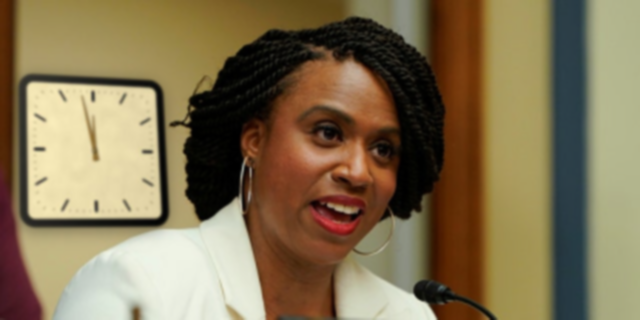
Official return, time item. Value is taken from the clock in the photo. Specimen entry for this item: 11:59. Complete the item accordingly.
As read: 11:58
